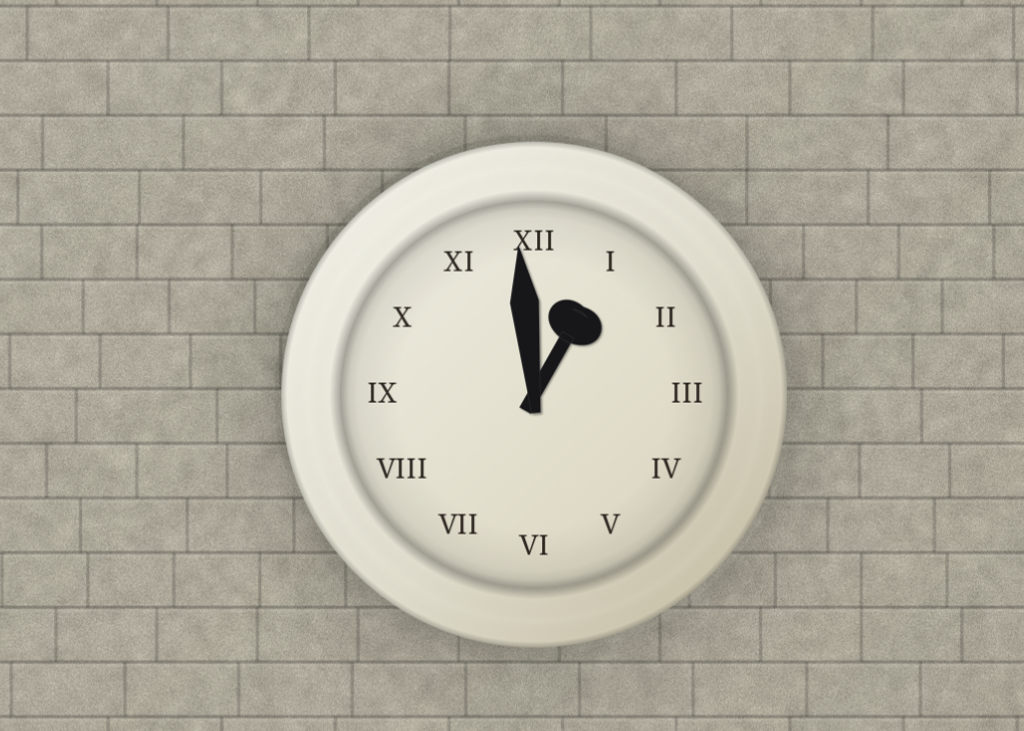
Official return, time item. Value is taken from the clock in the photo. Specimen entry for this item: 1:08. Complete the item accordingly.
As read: 12:59
